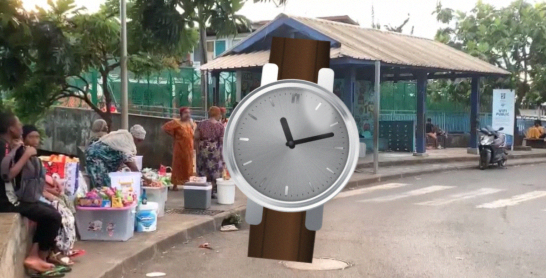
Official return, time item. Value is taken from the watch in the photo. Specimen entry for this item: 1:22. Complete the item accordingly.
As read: 11:12
